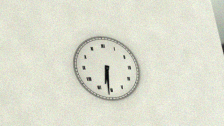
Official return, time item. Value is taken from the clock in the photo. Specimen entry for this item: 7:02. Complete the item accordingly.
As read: 6:31
